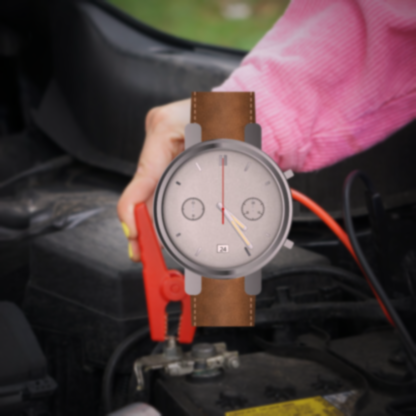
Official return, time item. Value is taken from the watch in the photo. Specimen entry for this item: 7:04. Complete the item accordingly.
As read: 4:24
